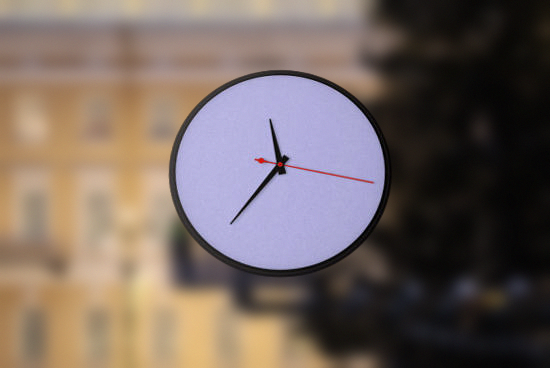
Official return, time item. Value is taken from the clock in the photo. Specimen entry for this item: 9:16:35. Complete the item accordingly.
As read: 11:36:17
